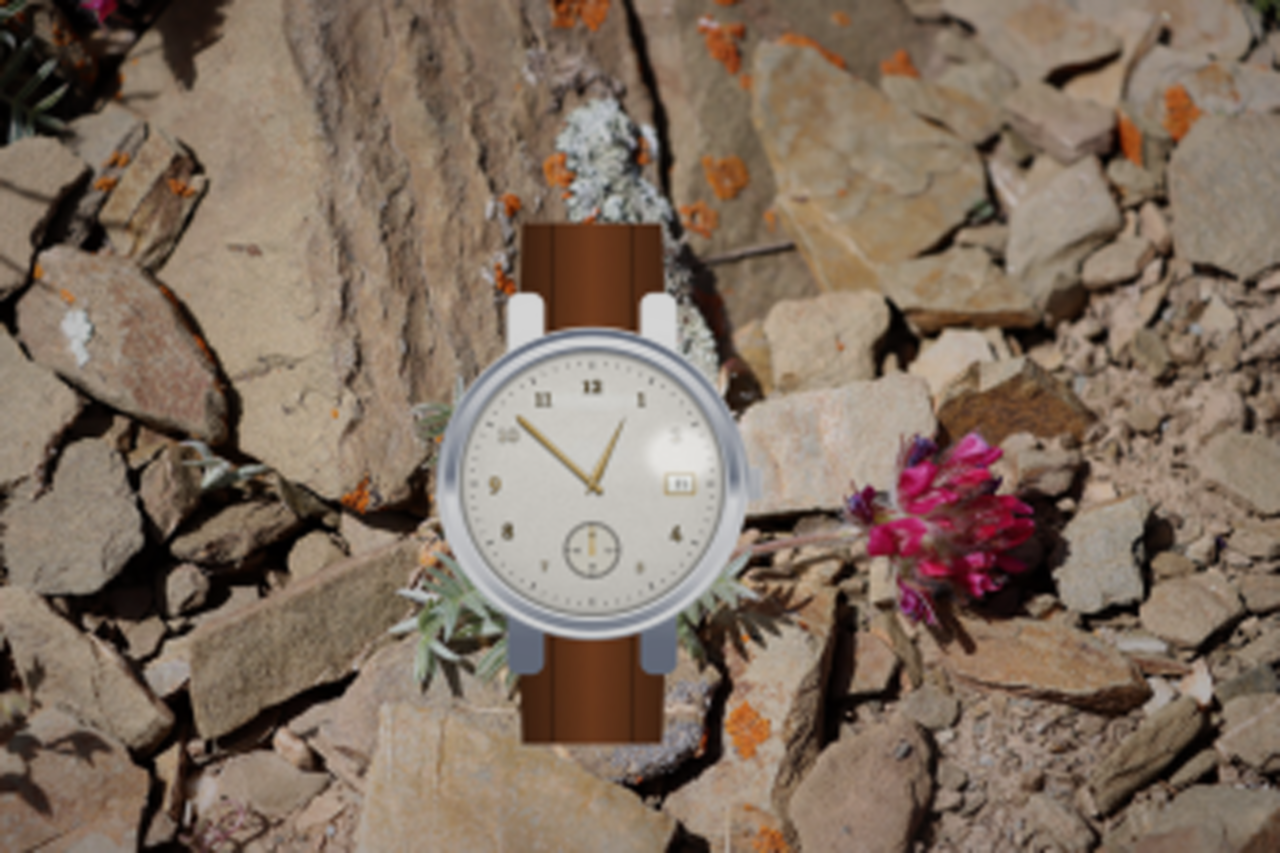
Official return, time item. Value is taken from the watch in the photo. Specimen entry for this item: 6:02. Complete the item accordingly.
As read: 12:52
